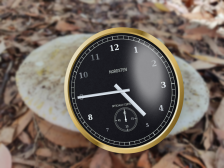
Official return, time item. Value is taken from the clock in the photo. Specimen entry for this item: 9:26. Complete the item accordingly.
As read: 4:45
